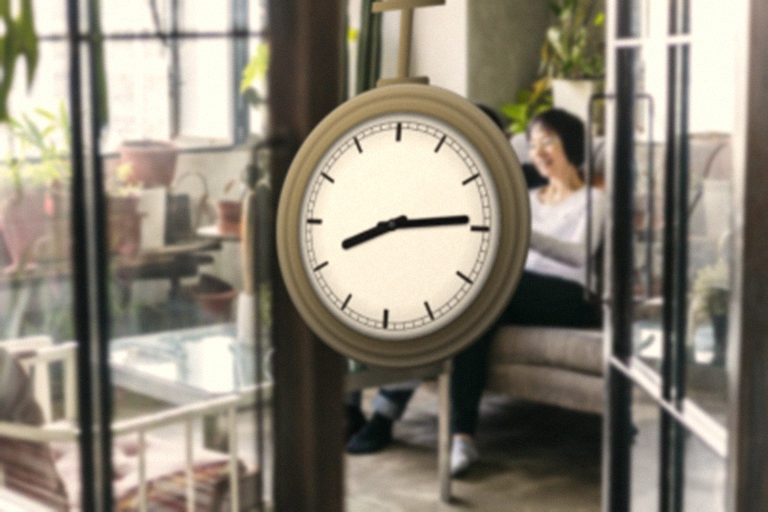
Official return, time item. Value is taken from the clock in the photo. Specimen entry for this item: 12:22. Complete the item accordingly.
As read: 8:14
